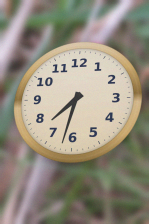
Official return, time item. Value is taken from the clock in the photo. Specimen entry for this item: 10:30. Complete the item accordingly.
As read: 7:32
